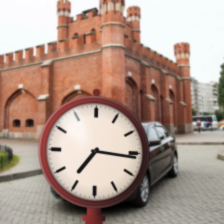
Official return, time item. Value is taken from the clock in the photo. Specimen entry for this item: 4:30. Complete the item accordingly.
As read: 7:16
